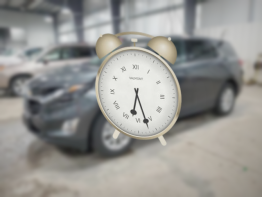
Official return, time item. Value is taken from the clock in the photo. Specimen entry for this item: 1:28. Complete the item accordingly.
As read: 6:27
